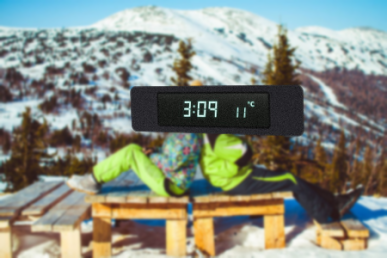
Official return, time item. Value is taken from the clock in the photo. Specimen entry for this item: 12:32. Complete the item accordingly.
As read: 3:09
